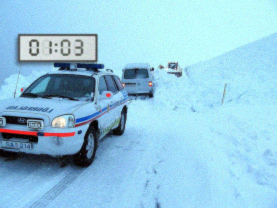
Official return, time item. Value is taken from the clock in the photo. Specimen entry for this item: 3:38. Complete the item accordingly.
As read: 1:03
